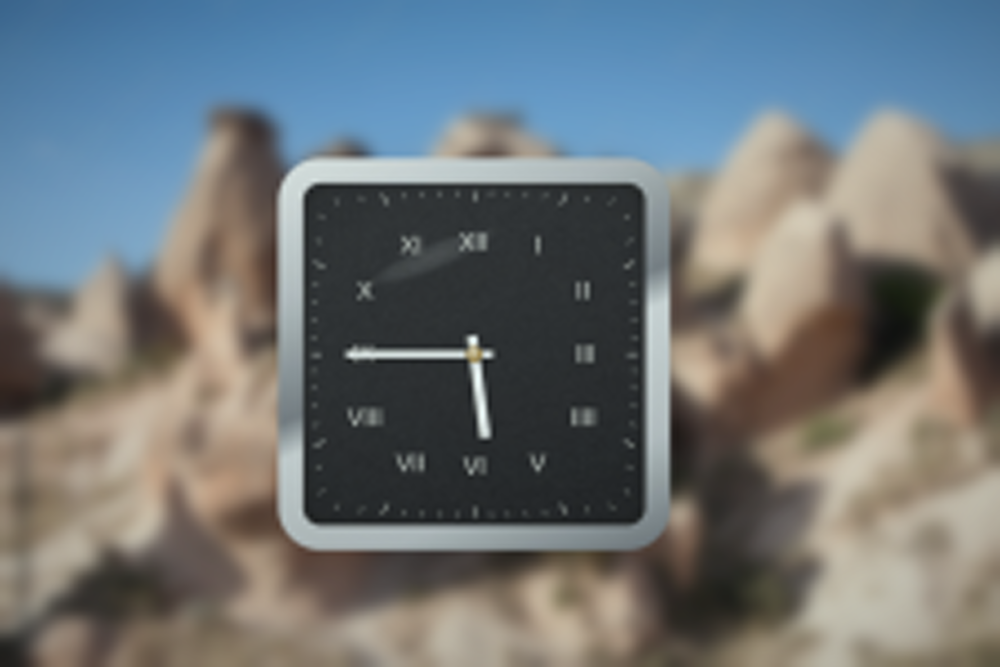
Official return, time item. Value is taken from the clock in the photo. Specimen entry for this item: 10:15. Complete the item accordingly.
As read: 5:45
